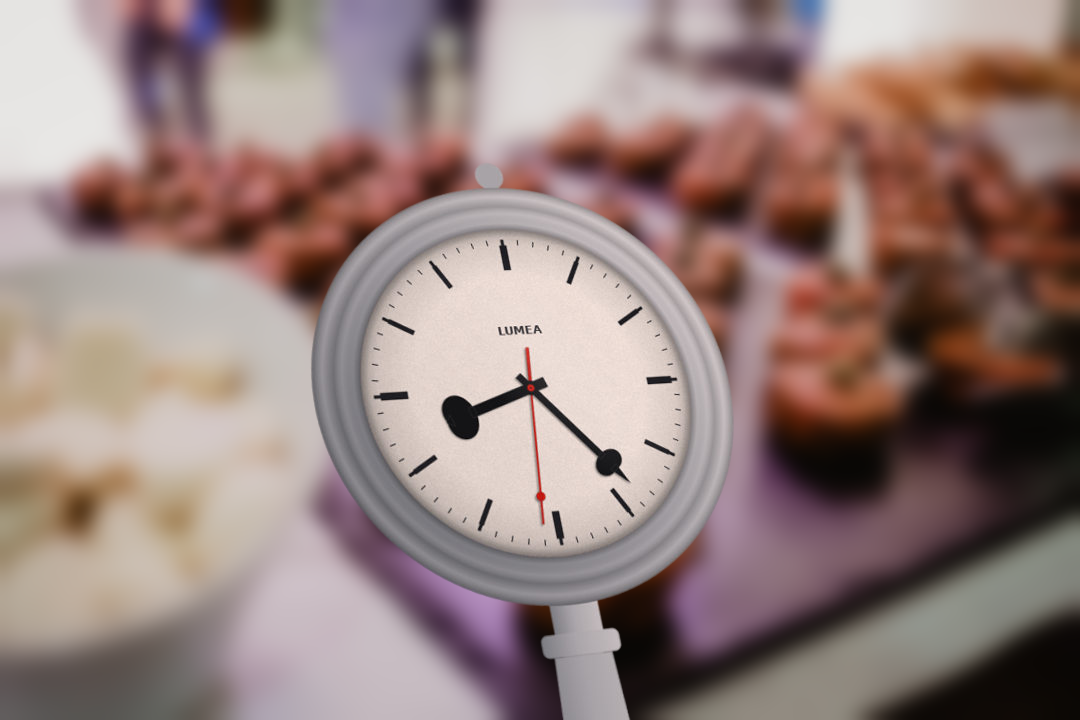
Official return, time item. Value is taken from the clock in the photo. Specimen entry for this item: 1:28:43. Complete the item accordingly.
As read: 8:23:31
